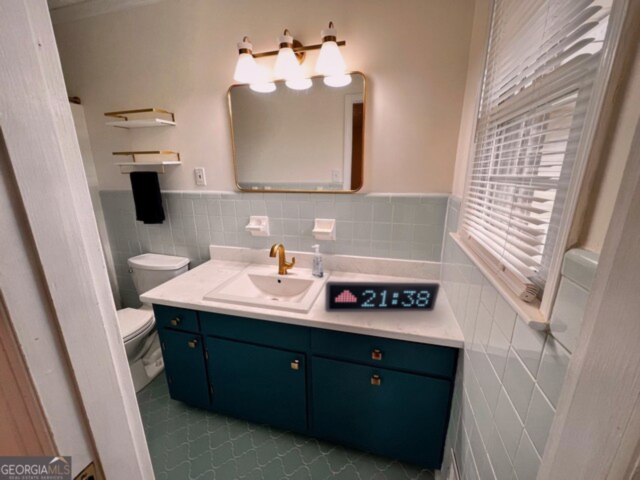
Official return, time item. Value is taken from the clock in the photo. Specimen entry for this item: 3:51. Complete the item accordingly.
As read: 21:38
